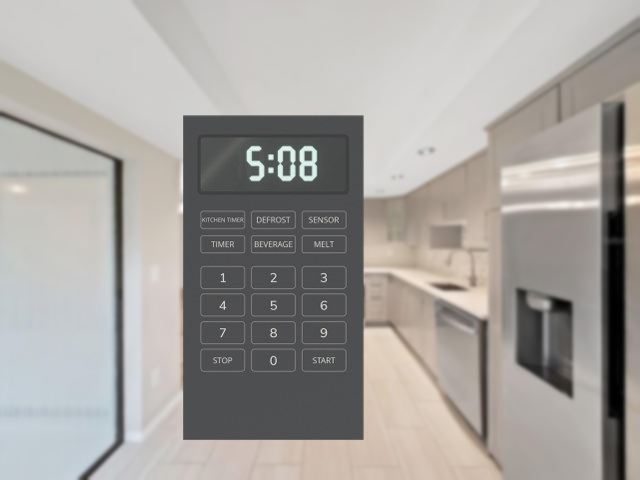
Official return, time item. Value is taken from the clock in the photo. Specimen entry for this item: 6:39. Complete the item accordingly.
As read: 5:08
